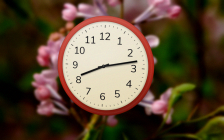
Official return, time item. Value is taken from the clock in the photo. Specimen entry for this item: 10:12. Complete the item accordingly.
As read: 8:13
